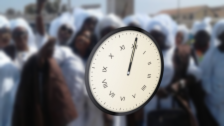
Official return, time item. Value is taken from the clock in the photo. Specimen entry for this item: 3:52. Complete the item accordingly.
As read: 12:00
